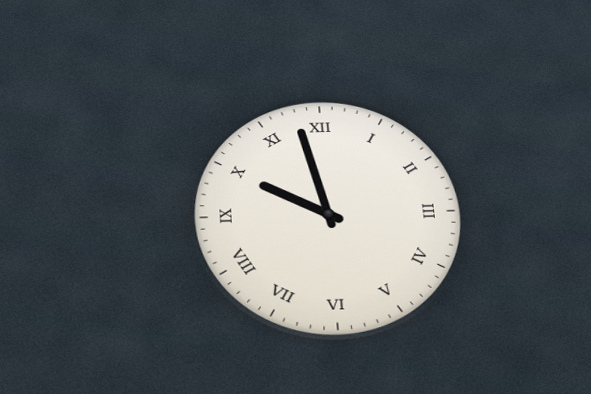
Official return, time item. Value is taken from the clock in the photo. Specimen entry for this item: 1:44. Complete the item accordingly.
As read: 9:58
